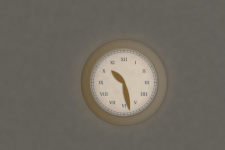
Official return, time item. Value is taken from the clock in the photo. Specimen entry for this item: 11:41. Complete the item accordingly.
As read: 10:28
